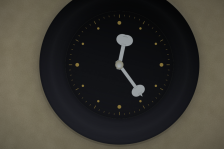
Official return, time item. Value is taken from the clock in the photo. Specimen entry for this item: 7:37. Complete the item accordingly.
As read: 12:24
